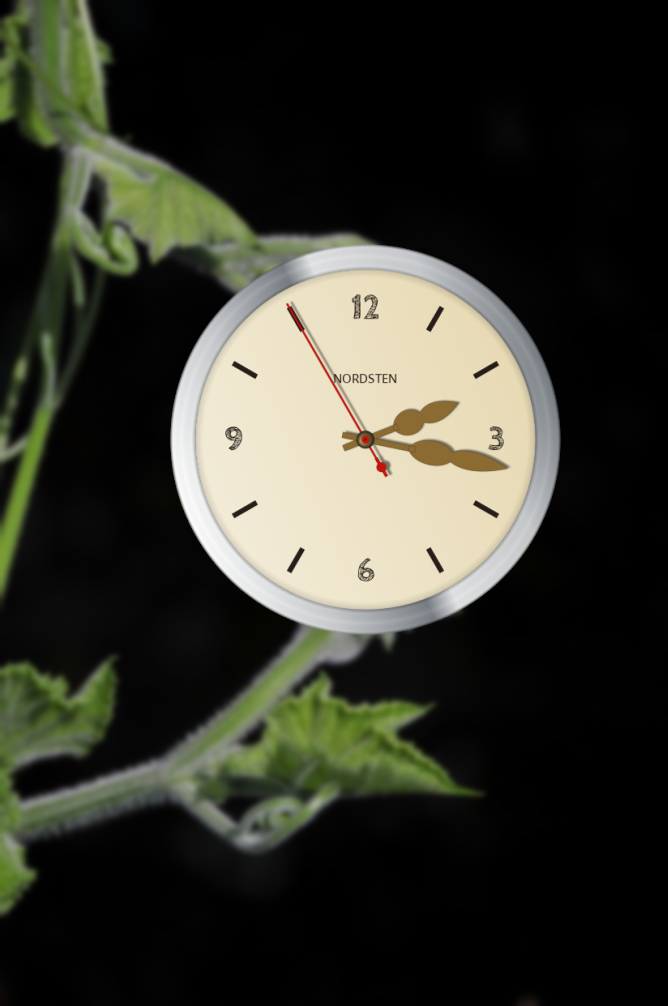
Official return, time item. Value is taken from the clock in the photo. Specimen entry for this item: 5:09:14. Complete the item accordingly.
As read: 2:16:55
